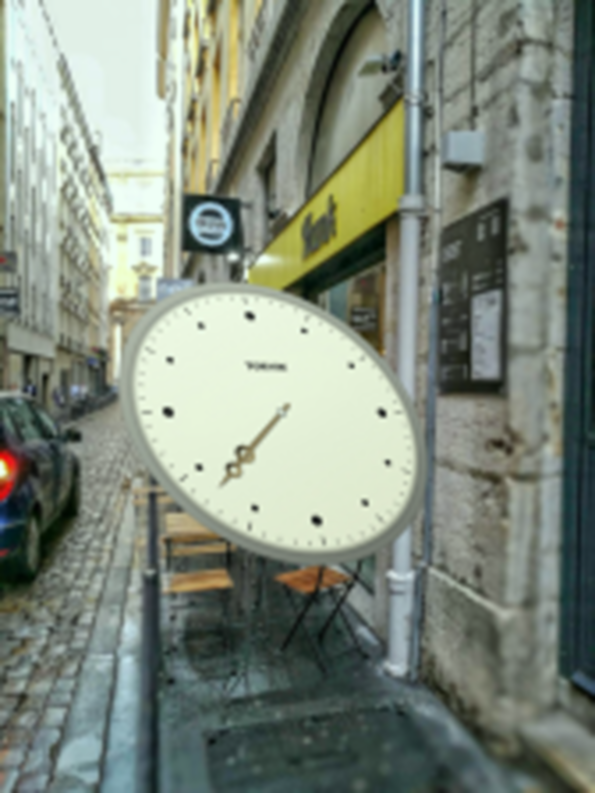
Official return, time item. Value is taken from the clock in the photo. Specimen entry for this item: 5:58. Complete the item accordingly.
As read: 7:38
